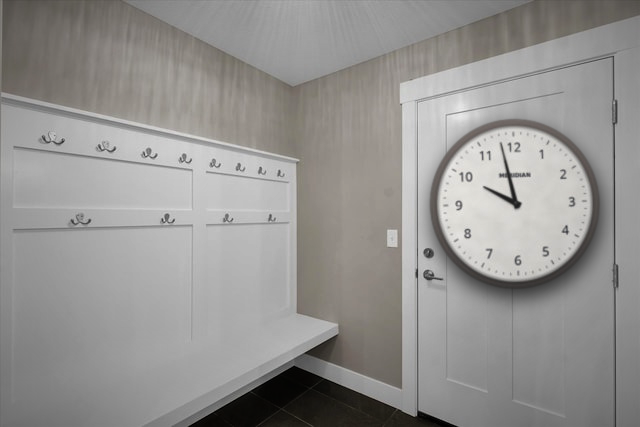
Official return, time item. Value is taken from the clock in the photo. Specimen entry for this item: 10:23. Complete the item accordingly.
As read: 9:58
